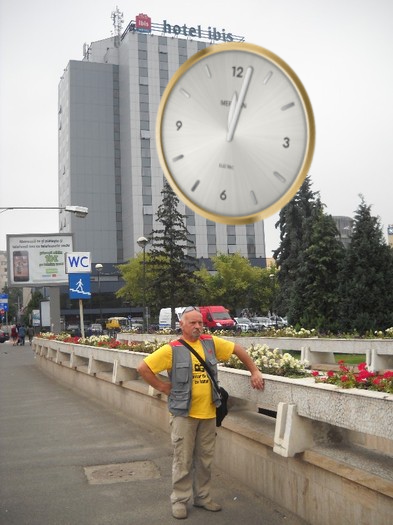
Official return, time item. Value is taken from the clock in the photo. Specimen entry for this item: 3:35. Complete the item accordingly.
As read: 12:02
